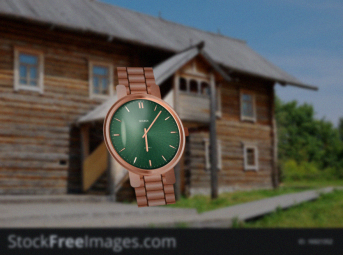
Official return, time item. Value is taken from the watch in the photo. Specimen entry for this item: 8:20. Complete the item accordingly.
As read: 6:07
